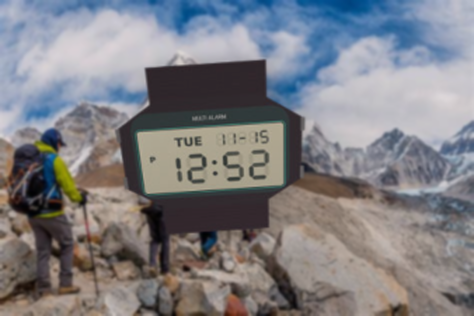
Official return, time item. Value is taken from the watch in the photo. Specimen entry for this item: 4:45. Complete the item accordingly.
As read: 12:52
